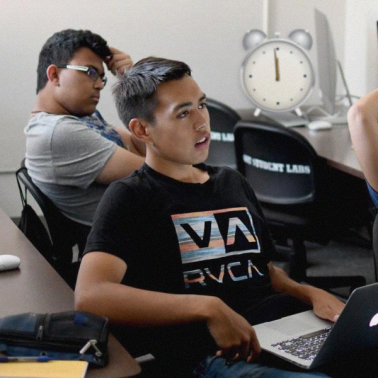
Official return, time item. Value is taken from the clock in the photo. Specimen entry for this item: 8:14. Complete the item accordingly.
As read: 11:59
